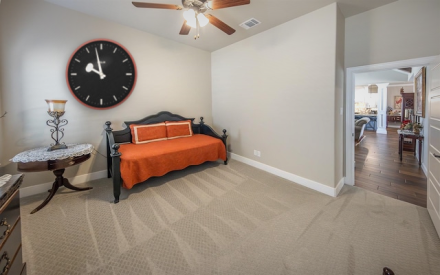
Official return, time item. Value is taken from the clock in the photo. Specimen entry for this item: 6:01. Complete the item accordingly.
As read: 9:58
